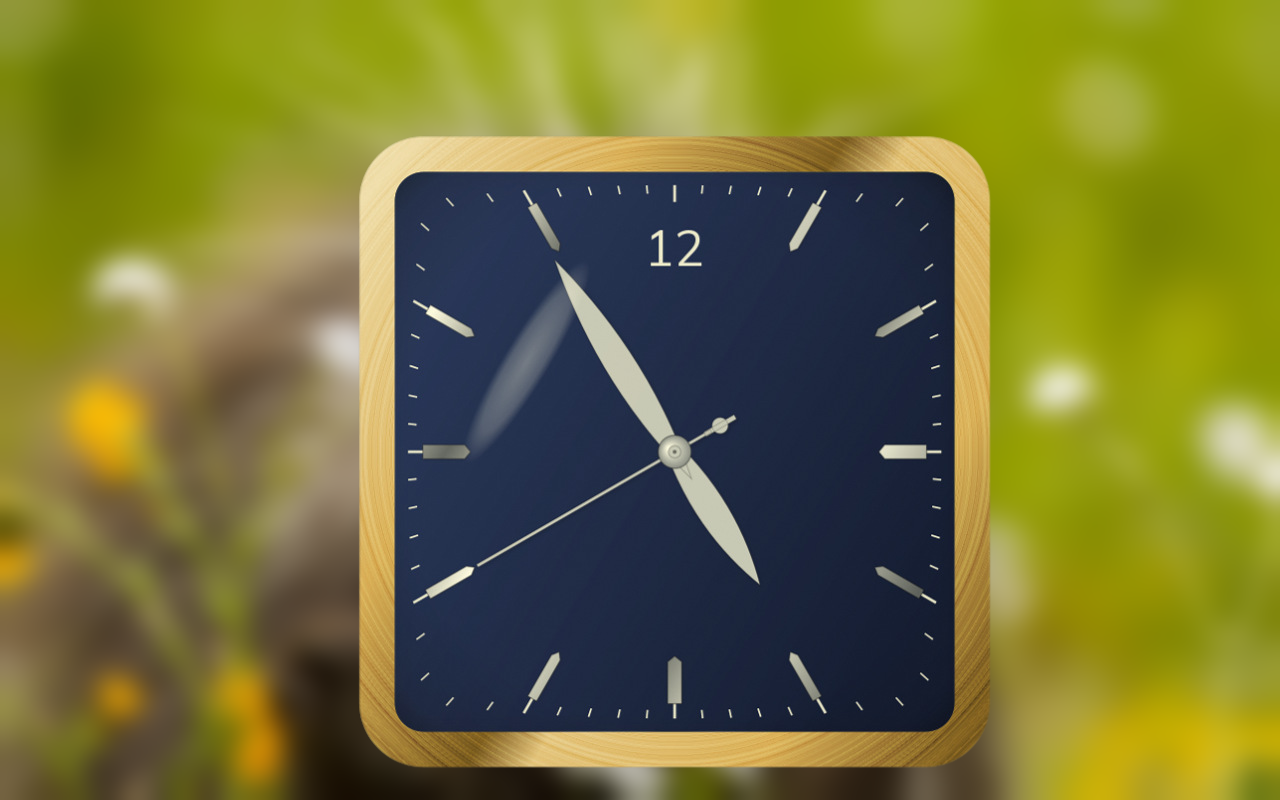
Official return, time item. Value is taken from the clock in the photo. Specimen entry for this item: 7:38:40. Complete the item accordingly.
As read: 4:54:40
